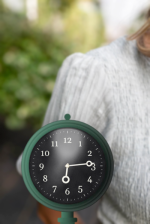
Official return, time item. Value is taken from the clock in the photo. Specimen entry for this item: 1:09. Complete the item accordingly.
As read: 6:14
